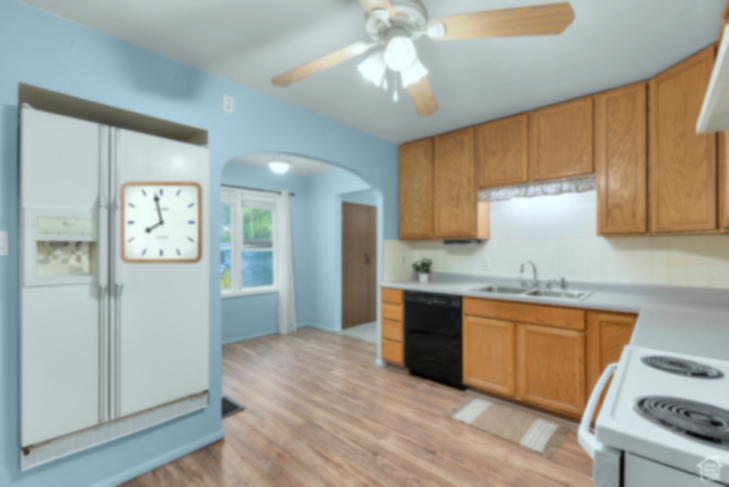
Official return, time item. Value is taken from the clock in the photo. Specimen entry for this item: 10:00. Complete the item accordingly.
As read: 7:58
